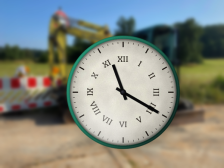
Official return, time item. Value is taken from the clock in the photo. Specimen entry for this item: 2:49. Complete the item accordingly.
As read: 11:20
